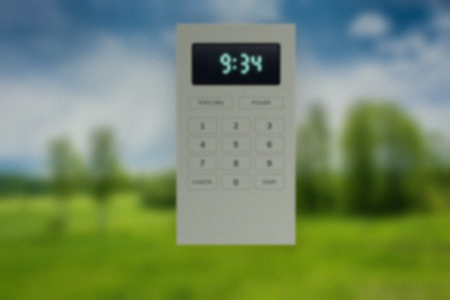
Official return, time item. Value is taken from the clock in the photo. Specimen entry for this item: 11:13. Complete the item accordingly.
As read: 9:34
